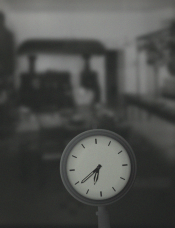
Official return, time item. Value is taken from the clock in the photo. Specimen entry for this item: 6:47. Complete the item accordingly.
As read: 6:39
